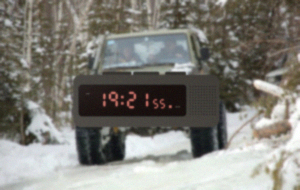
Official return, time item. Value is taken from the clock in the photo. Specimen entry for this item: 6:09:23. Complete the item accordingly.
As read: 19:21:55
